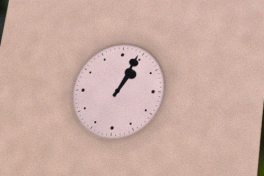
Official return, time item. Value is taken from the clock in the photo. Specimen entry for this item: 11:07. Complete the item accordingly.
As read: 1:04
